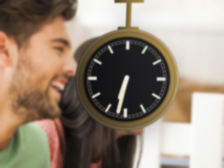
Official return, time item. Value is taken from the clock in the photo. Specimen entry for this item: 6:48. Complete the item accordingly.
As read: 6:32
